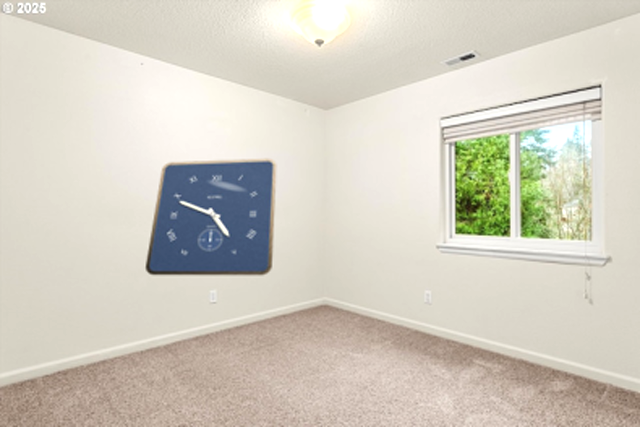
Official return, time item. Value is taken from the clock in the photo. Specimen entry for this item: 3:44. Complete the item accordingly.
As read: 4:49
